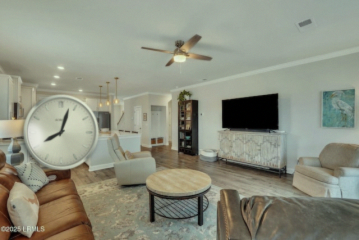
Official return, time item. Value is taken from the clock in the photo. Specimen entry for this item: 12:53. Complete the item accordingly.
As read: 8:03
